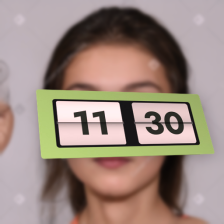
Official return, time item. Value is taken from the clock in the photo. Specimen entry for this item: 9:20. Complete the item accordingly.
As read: 11:30
